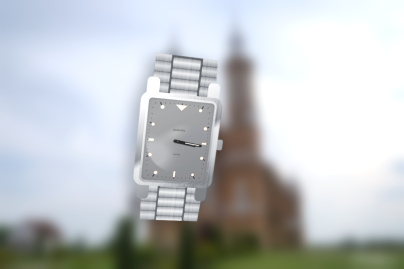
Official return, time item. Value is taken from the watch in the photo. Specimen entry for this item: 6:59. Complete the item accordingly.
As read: 3:16
